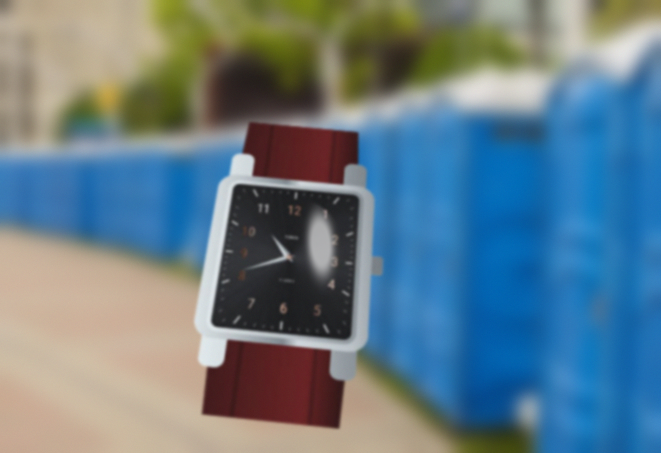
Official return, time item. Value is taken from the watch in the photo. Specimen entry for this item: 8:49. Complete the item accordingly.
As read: 10:41
